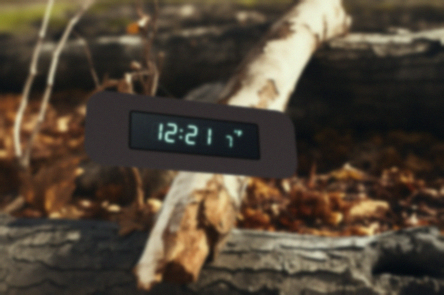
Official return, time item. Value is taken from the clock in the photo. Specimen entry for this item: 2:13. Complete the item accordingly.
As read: 12:21
